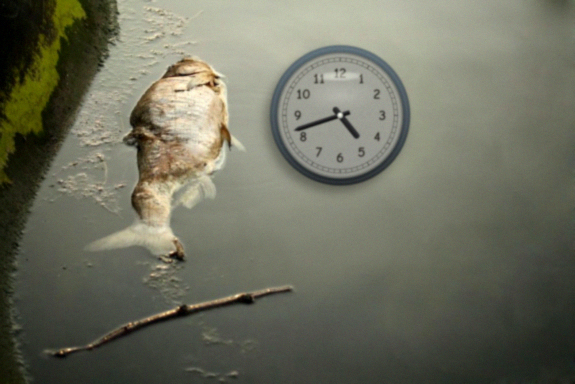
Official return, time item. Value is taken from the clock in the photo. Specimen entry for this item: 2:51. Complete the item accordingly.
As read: 4:42
